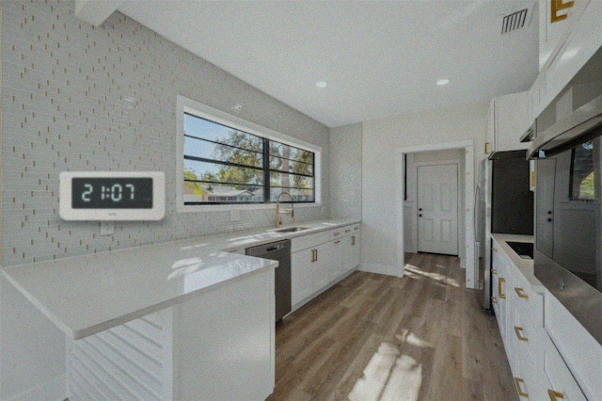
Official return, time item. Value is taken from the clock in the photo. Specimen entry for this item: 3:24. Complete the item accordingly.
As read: 21:07
